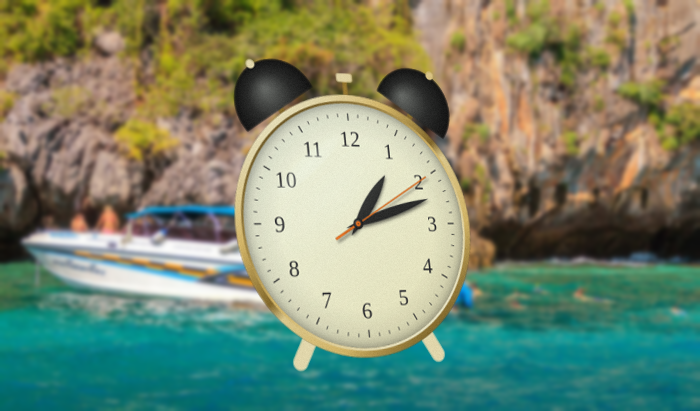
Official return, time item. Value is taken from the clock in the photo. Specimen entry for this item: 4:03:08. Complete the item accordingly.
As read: 1:12:10
